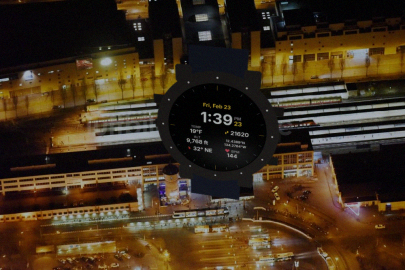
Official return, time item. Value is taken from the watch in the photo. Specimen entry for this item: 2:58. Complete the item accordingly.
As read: 1:39
